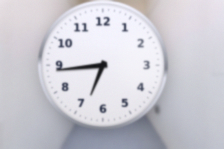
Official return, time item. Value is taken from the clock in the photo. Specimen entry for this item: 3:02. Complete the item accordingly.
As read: 6:44
